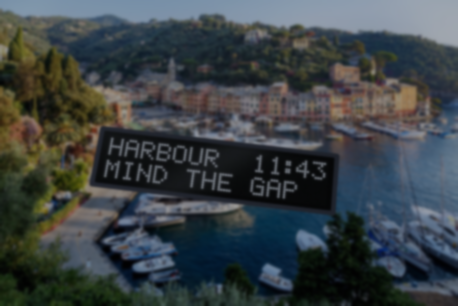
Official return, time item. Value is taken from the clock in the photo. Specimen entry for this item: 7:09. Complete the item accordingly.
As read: 11:43
